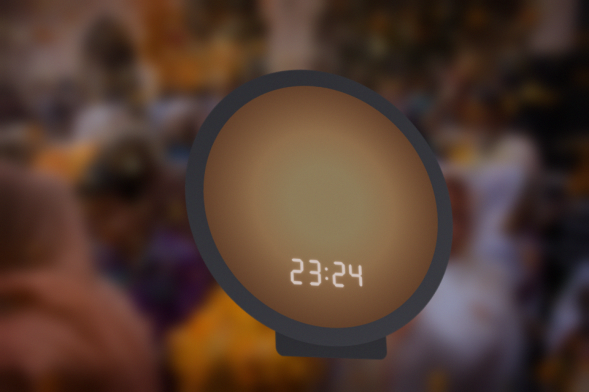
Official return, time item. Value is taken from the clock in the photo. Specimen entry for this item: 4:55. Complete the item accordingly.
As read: 23:24
